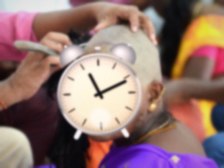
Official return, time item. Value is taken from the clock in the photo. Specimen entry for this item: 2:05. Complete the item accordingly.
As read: 11:11
